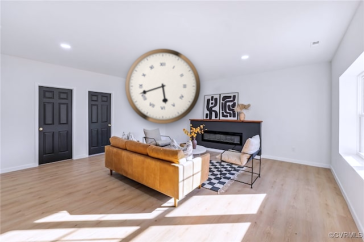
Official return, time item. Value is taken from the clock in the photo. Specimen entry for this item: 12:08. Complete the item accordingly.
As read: 5:42
